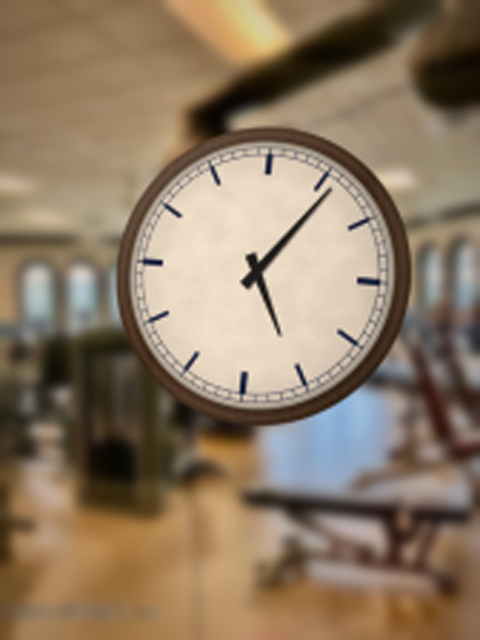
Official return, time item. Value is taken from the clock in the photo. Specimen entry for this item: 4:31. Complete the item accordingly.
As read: 5:06
